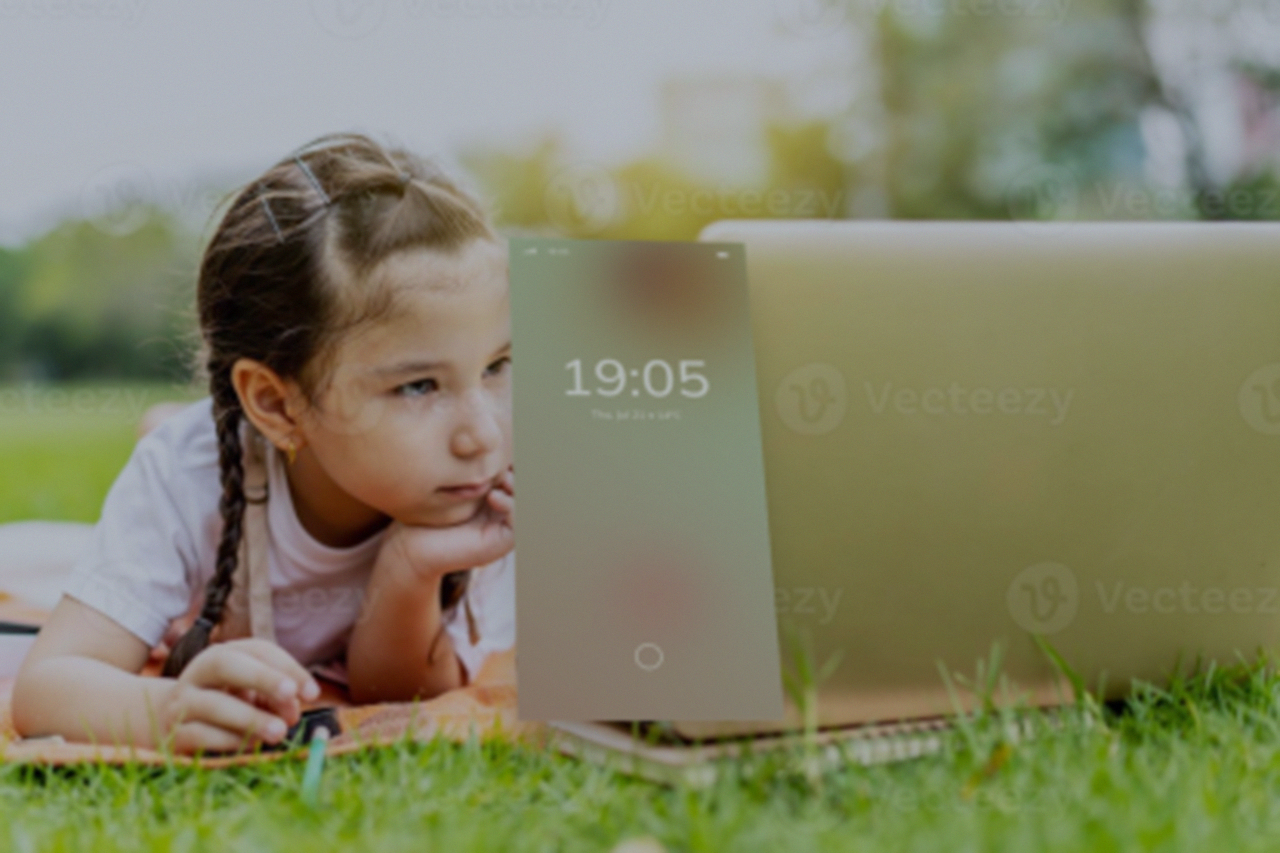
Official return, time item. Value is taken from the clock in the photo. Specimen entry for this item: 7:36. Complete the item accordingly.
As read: 19:05
